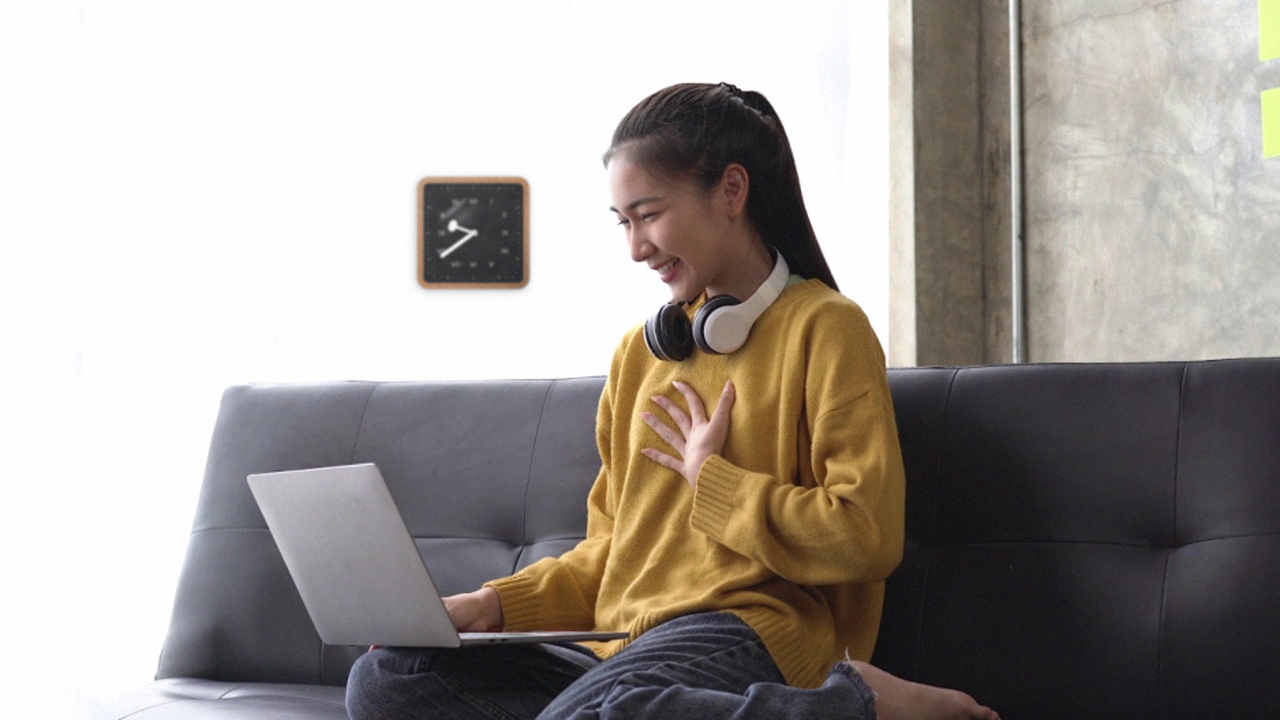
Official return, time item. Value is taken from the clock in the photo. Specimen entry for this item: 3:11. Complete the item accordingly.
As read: 9:39
